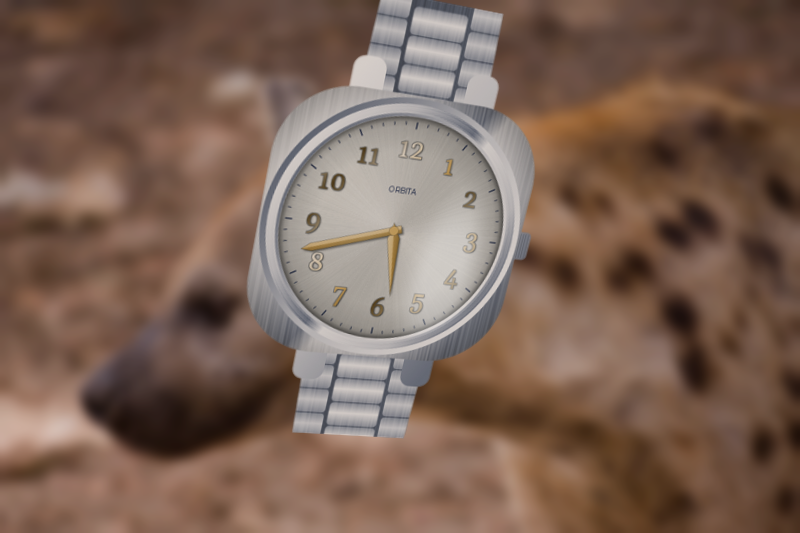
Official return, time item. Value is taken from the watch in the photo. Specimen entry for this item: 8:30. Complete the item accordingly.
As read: 5:42
